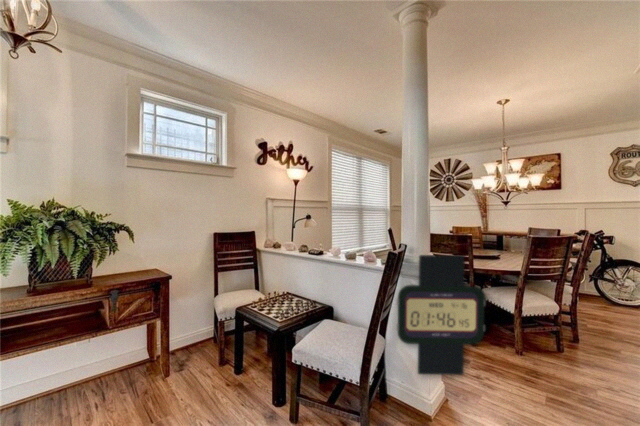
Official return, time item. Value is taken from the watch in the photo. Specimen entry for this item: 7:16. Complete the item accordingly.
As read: 1:46
